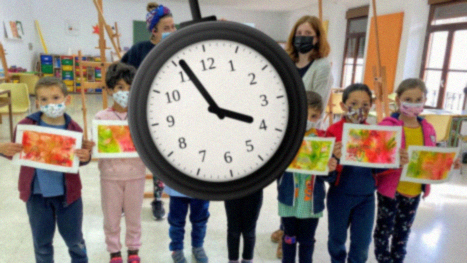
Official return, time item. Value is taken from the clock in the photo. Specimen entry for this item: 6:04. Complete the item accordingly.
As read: 3:56
